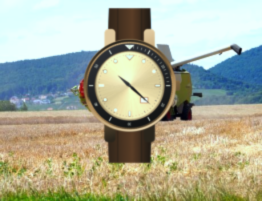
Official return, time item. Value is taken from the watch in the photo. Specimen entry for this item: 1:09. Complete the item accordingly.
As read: 10:22
